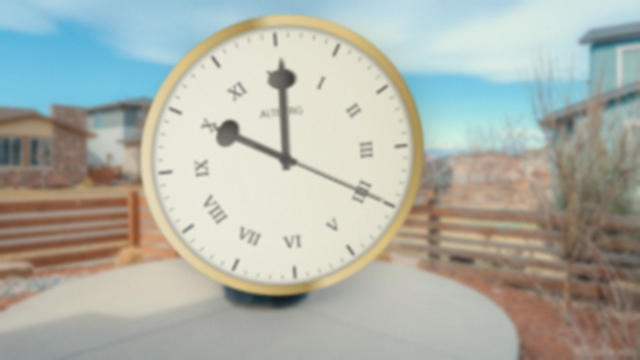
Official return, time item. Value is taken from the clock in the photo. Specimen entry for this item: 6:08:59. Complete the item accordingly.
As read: 10:00:20
